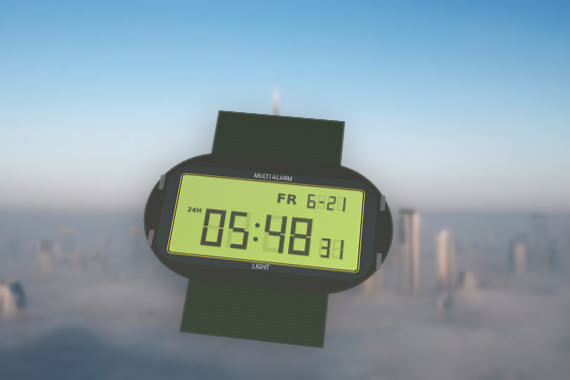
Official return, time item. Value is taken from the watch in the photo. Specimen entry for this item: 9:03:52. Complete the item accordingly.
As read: 5:48:31
